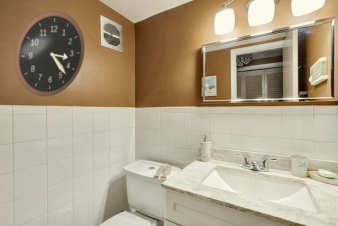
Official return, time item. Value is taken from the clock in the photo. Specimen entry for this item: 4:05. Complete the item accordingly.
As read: 3:23
